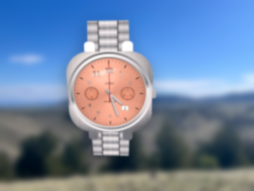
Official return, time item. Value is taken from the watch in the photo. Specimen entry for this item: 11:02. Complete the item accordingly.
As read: 4:27
